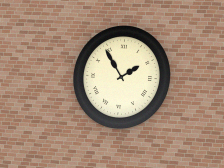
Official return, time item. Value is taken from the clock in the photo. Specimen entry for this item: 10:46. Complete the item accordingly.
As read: 1:54
